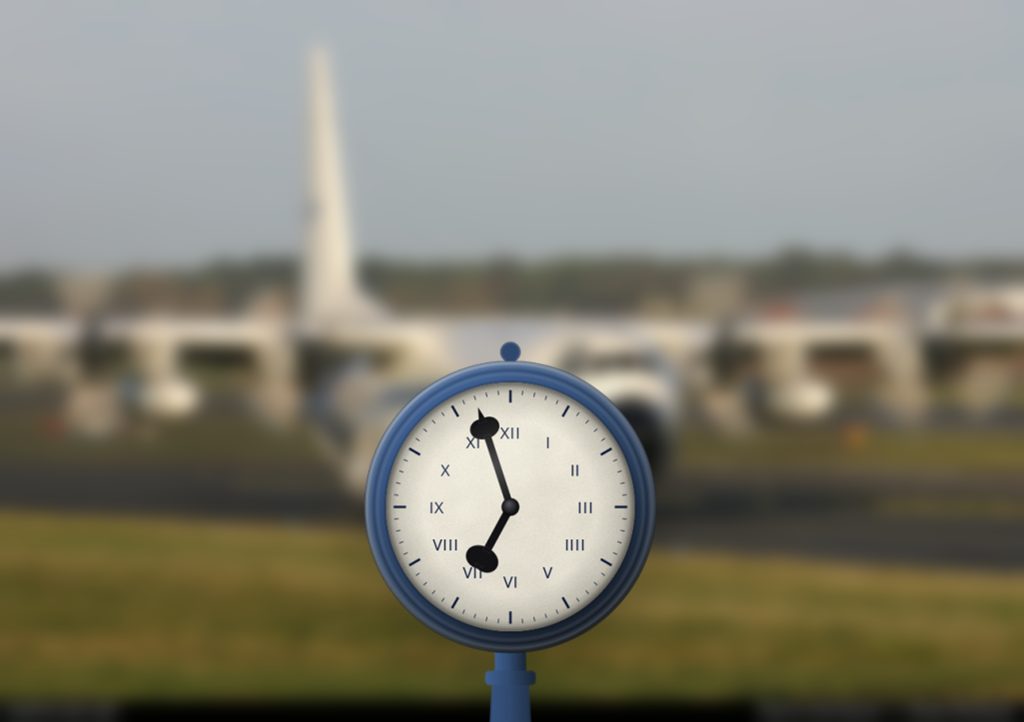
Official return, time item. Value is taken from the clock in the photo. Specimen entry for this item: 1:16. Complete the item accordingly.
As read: 6:57
